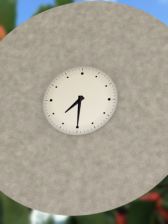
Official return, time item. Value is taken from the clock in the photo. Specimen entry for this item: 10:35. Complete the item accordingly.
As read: 7:30
